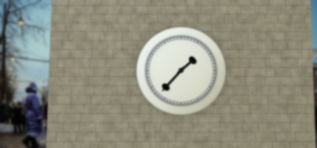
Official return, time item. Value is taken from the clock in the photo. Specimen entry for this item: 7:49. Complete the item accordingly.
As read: 1:37
